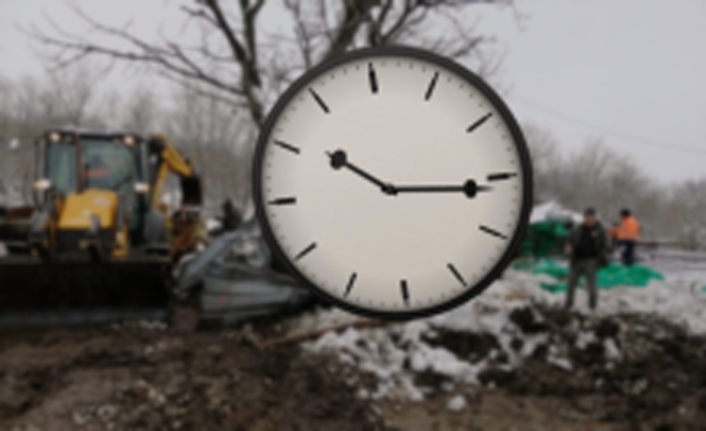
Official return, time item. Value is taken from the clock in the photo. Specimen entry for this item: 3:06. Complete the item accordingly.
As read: 10:16
